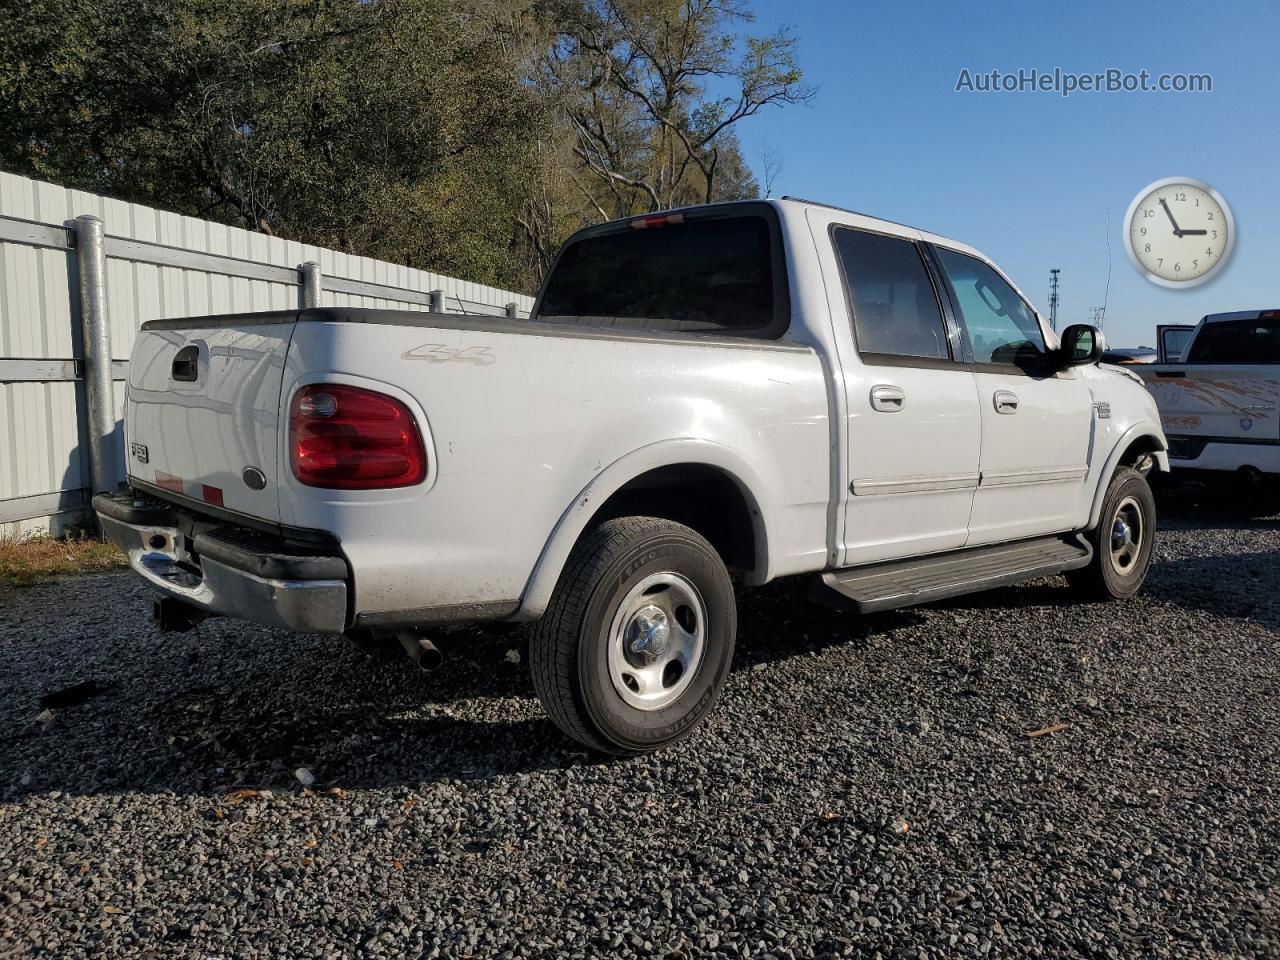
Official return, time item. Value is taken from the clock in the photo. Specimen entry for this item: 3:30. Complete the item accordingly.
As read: 2:55
